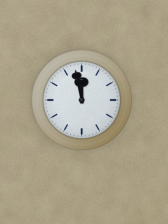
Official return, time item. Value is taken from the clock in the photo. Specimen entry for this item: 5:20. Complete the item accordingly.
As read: 11:58
